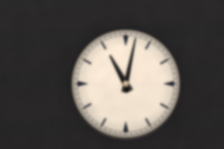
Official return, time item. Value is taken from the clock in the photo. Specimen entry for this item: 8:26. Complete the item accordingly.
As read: 11:02
